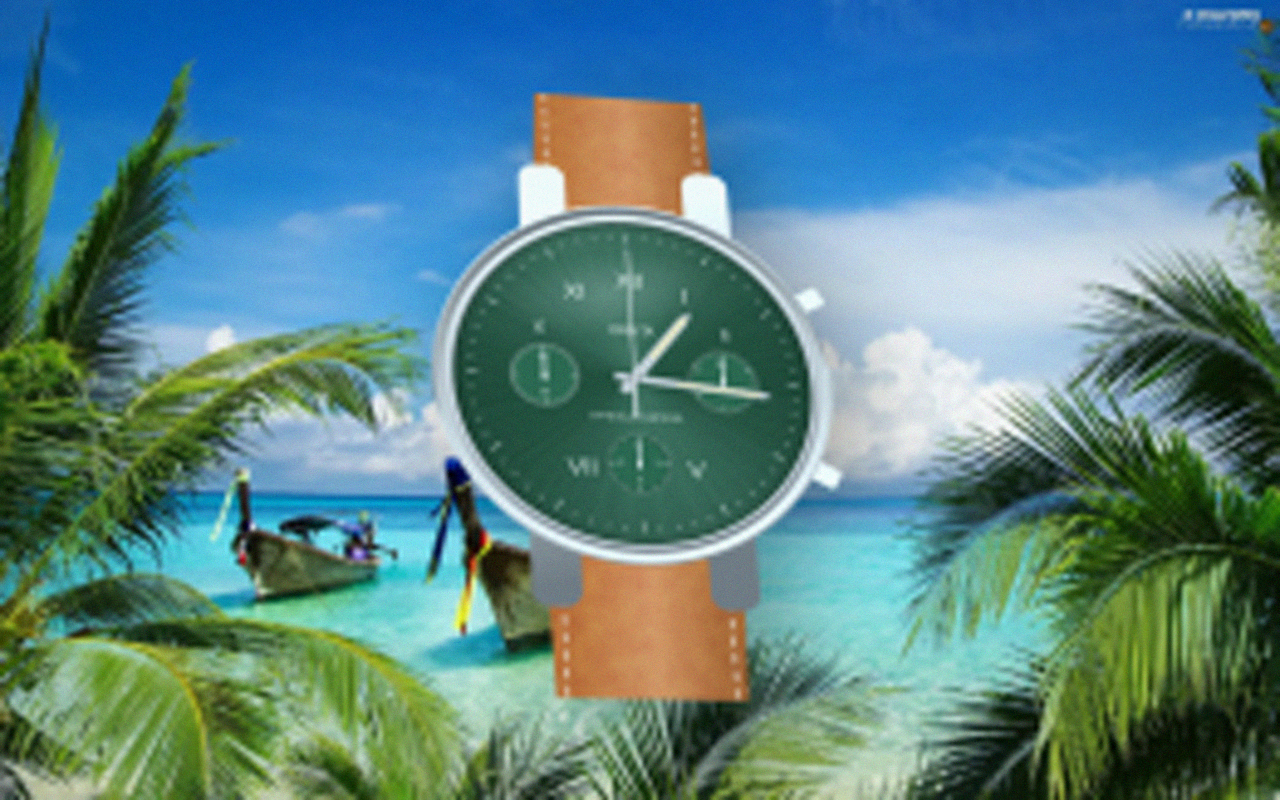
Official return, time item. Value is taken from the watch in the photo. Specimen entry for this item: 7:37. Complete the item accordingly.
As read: 1:16
